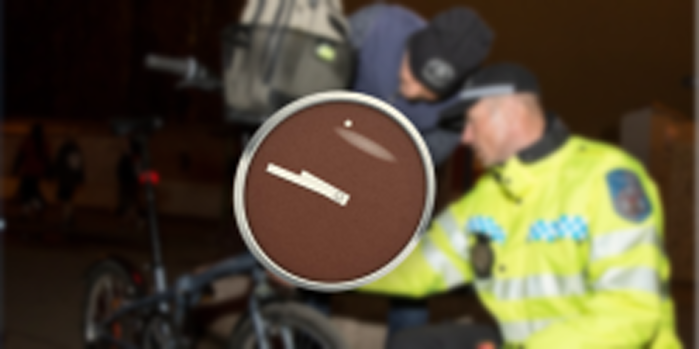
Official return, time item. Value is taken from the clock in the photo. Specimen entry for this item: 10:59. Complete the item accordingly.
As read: 9:48
